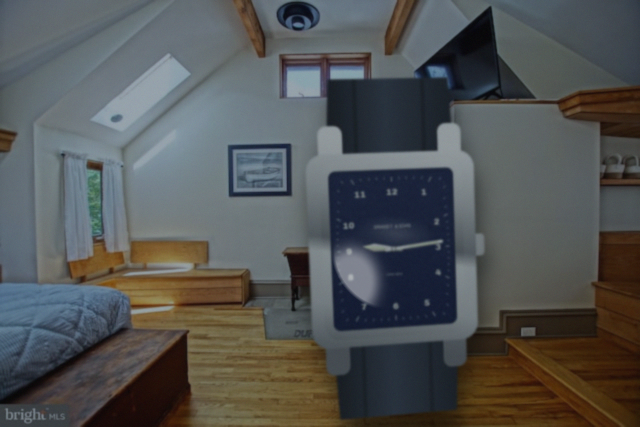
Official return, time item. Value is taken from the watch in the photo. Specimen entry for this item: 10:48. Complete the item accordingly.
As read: 9:14
